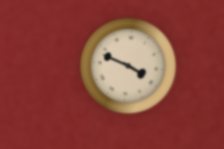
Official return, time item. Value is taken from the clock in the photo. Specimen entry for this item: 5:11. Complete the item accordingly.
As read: 3:48
